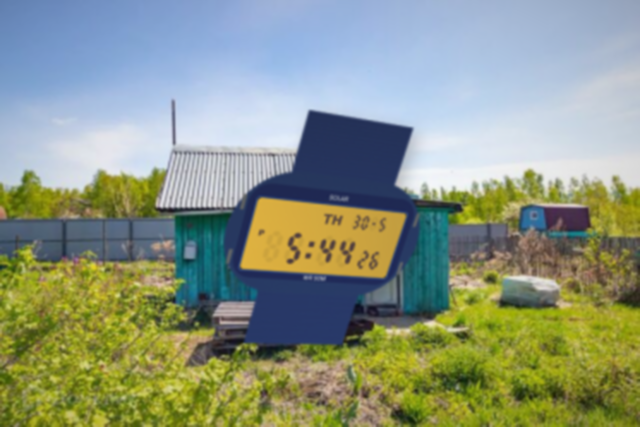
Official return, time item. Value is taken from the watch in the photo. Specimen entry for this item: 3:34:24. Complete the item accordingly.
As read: 5:44:26
